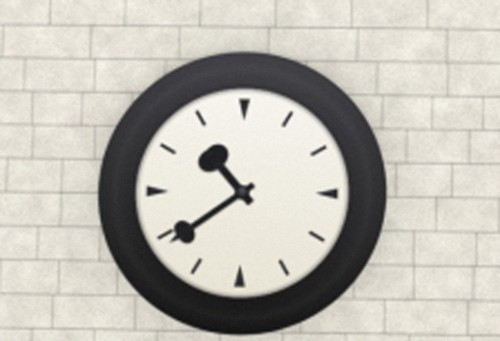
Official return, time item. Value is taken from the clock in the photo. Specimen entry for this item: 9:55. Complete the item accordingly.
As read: 10:39
